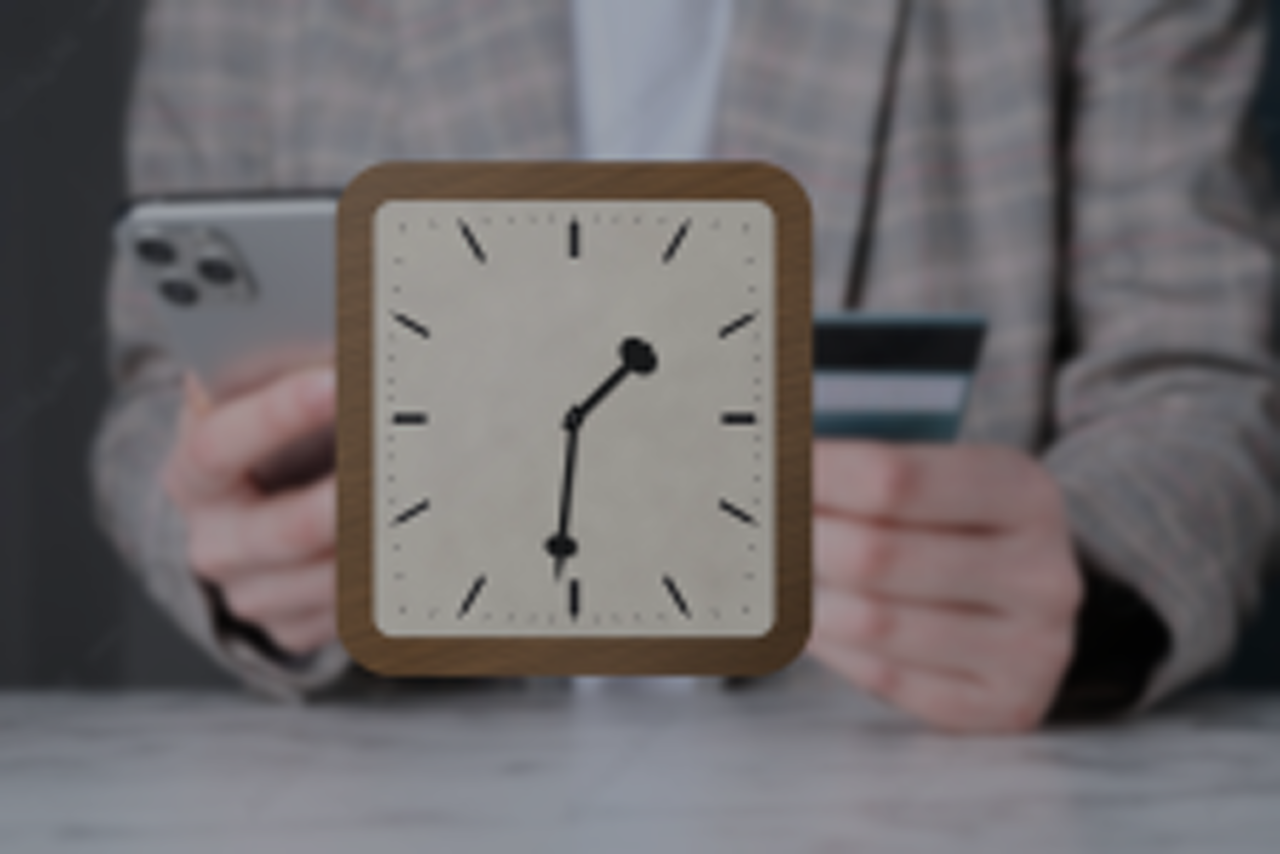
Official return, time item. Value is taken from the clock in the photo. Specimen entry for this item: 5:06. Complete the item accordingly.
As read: 1:31
